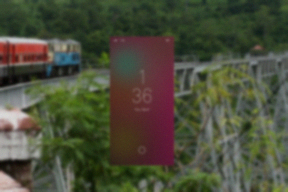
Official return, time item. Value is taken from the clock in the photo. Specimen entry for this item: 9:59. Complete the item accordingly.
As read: 1:36
